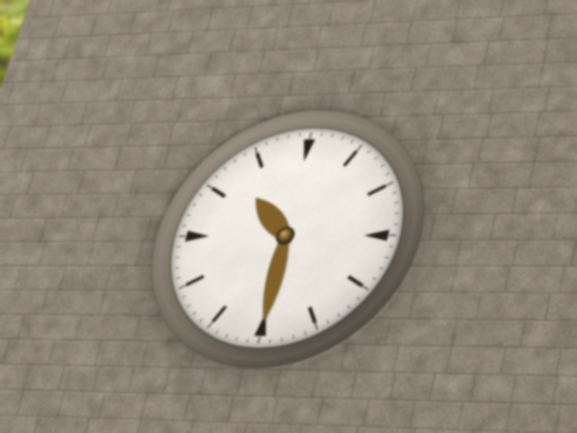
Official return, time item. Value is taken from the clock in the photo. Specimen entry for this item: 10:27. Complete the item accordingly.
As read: 10:30
